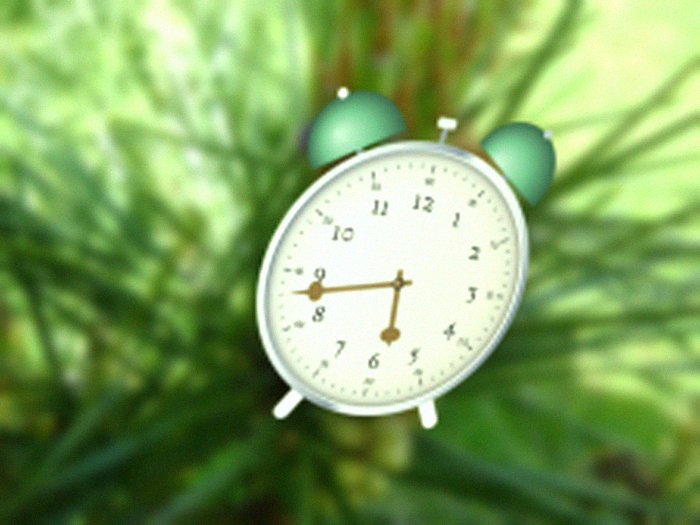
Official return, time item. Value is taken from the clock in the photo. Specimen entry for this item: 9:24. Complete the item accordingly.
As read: 5:43
